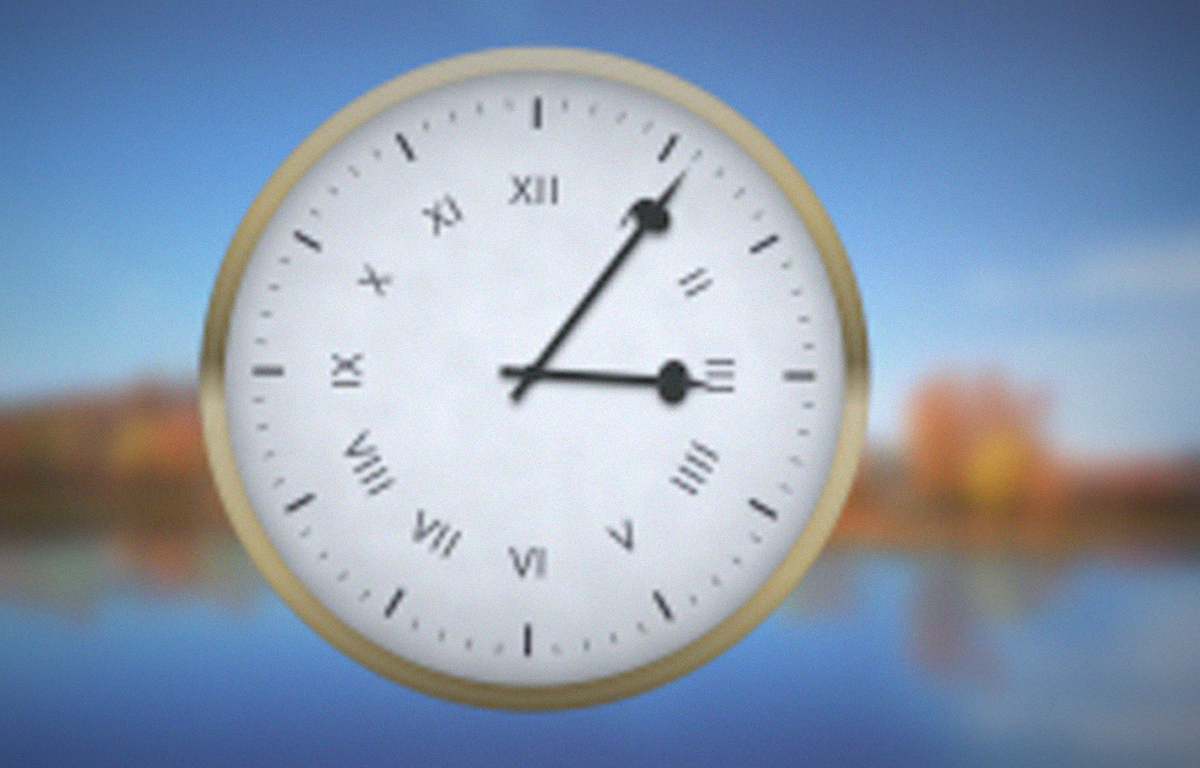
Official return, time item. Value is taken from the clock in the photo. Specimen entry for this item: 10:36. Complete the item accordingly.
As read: 3:06
